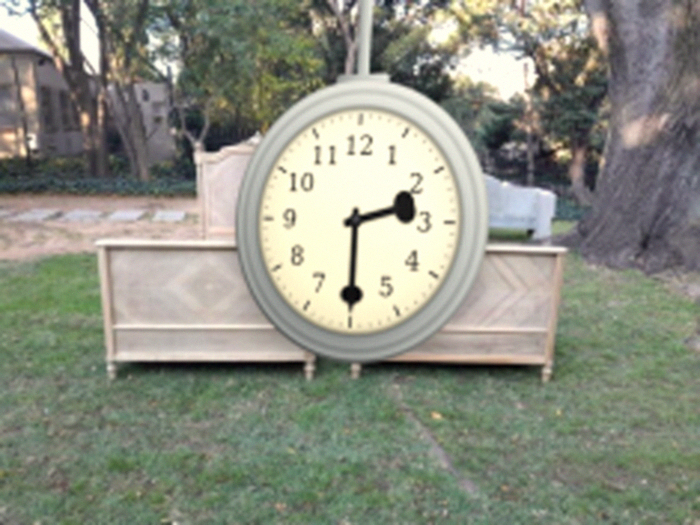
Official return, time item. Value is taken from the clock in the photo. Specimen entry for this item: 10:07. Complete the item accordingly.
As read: 2:30
